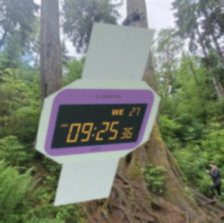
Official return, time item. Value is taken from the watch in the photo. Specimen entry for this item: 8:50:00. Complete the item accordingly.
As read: 9:25:36
